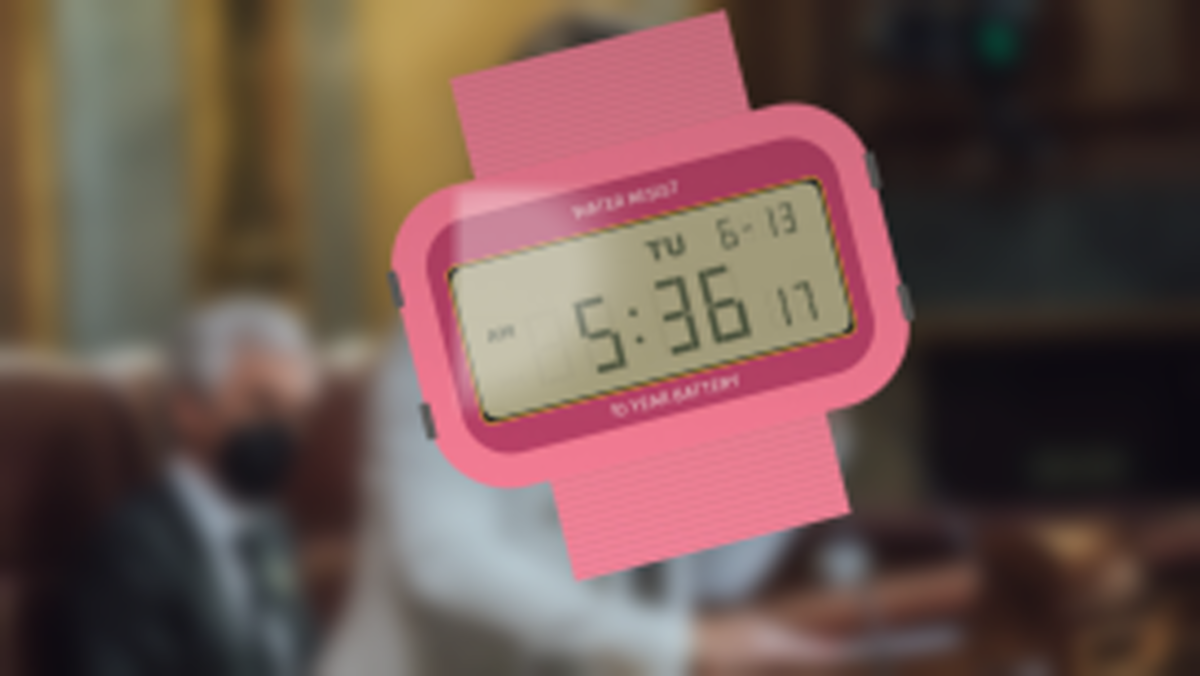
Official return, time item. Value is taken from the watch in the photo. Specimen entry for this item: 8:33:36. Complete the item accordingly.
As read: 5:36:17
